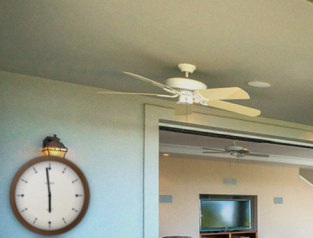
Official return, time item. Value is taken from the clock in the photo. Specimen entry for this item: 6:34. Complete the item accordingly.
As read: 5:59
